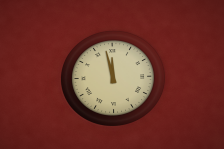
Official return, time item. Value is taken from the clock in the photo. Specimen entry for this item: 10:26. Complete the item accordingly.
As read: 11:58
